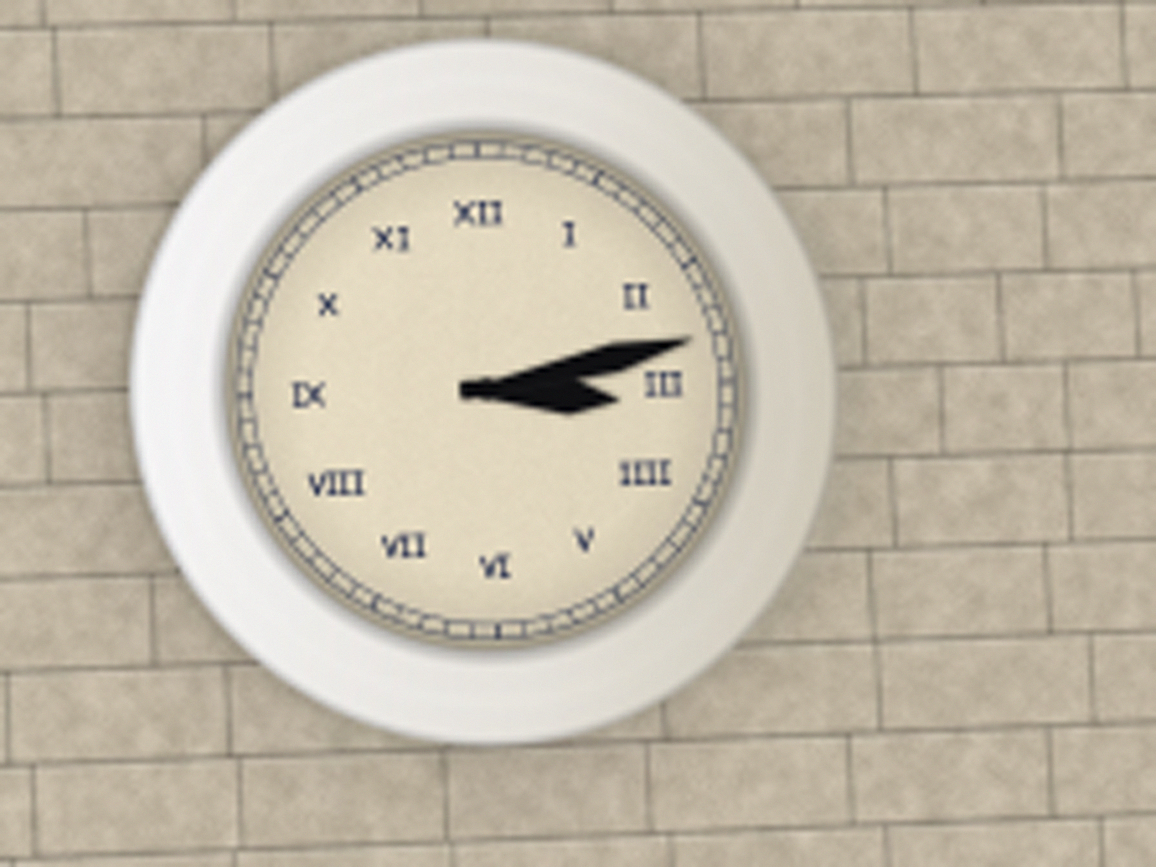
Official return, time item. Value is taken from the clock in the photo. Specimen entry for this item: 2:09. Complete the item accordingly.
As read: 3:13
